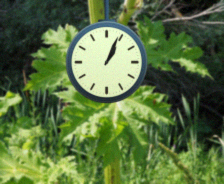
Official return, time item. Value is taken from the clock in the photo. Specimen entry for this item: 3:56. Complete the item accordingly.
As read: 1:04
